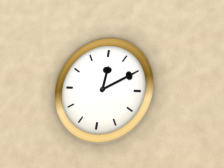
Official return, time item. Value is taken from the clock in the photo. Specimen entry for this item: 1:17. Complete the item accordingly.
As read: 12:10
